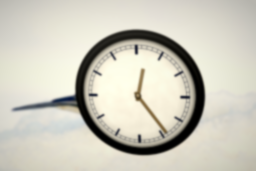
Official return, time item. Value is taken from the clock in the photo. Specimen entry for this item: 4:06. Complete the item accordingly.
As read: 12:24
